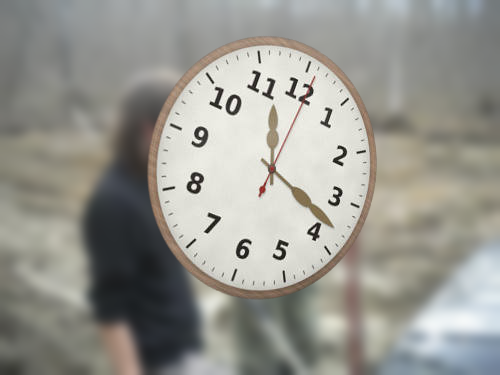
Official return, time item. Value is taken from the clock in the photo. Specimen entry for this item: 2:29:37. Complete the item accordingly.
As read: 11:18:01
